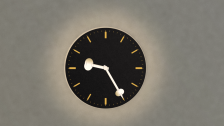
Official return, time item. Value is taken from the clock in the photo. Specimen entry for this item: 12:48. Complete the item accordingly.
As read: 9:25
